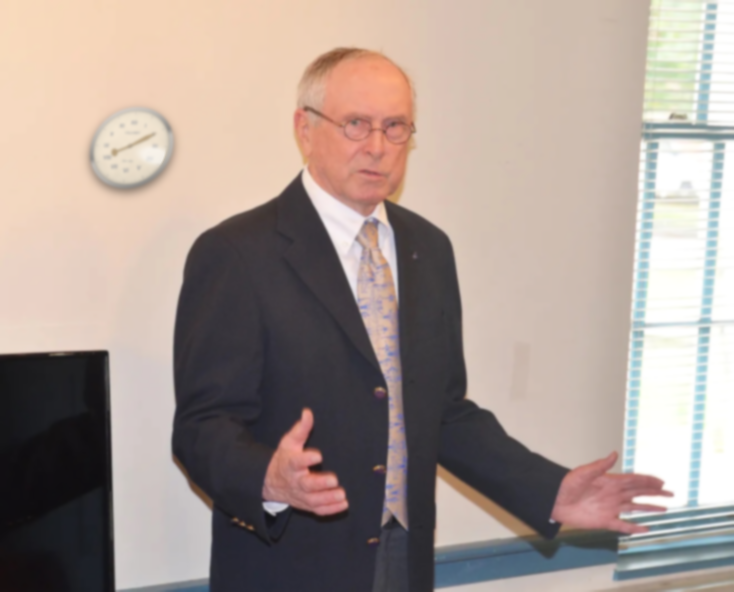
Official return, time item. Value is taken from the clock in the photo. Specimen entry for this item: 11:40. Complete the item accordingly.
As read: 8:10
